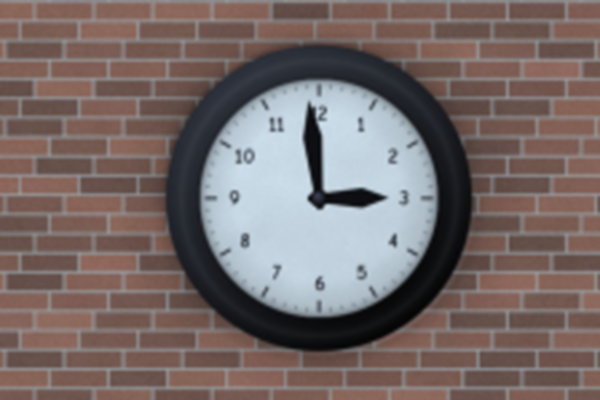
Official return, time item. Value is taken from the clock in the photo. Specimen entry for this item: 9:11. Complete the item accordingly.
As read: 2:59
